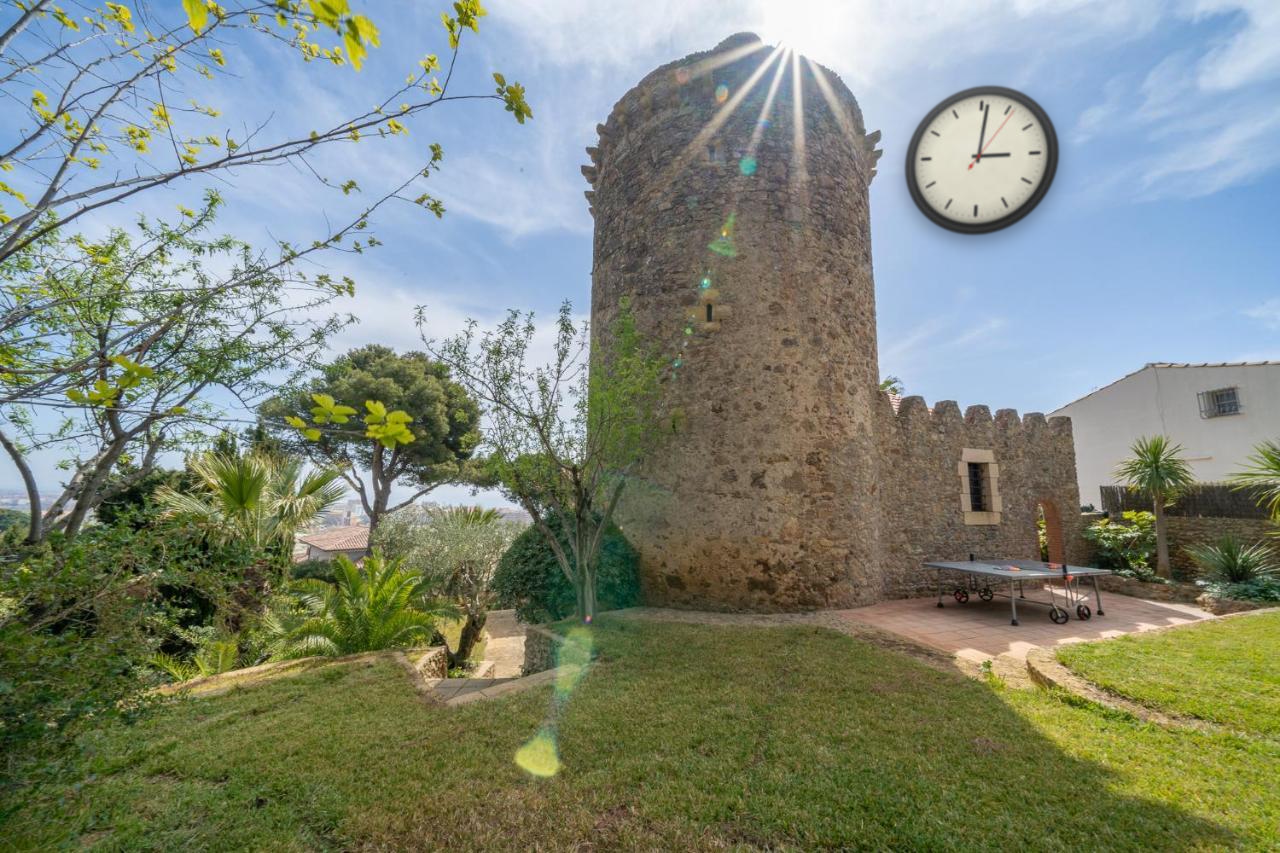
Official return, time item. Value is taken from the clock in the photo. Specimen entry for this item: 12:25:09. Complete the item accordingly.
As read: 3:01:06
